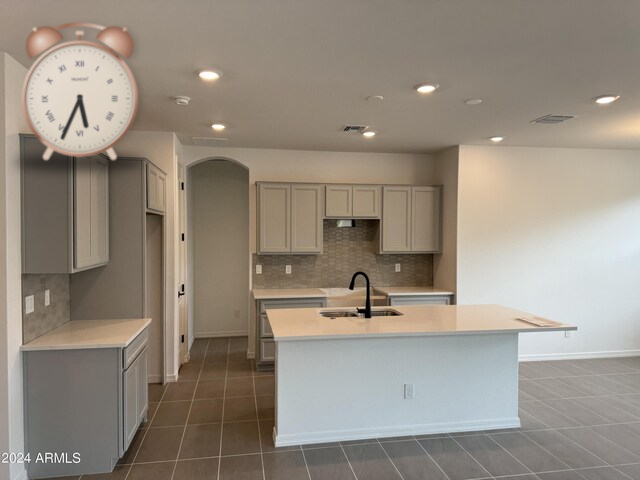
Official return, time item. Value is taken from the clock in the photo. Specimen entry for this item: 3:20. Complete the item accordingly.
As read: 5:34
